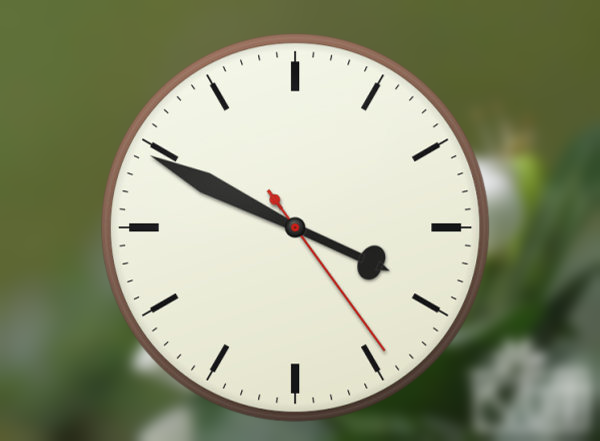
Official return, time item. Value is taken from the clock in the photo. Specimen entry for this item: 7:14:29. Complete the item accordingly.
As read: 3:49:24
